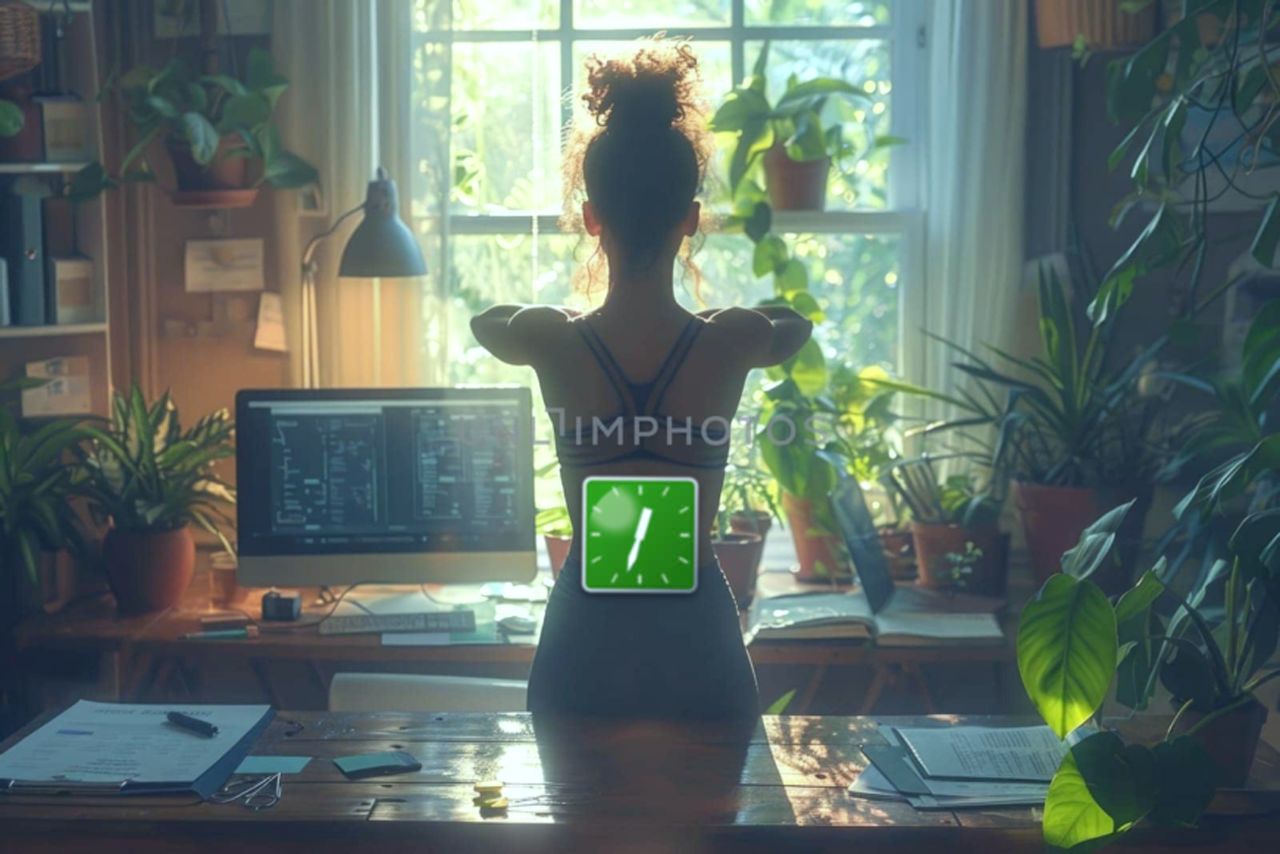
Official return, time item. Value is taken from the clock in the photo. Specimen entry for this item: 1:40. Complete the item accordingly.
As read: 12:33
